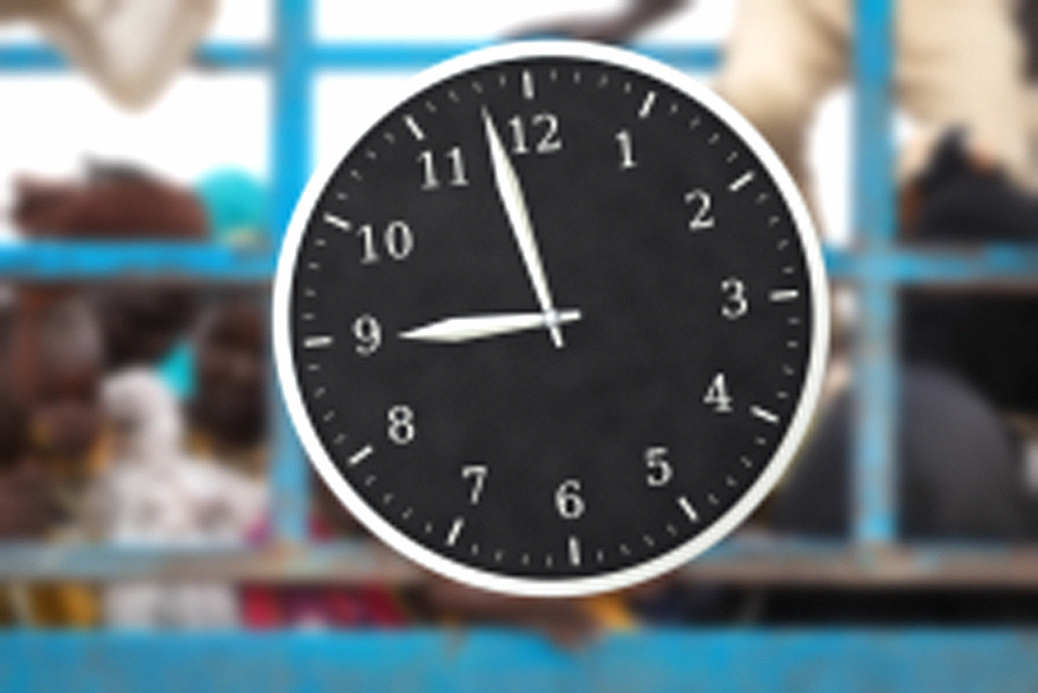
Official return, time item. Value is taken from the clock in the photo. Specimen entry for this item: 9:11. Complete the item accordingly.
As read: 8:58
